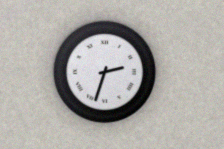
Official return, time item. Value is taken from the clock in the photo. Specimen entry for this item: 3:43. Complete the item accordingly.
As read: 2:33
